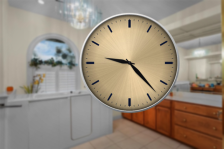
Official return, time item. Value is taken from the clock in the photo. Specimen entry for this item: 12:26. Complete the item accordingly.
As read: 9:23
